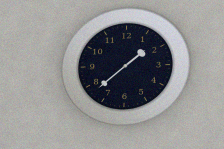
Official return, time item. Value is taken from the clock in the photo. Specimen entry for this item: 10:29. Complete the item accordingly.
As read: 1:38
